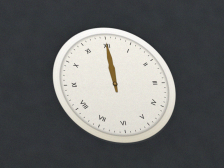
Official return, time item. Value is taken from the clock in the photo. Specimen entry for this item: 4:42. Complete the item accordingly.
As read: 12:00
